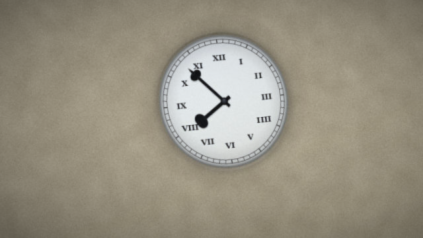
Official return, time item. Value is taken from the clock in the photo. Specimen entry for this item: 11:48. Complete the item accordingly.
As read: 7:53
